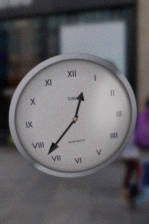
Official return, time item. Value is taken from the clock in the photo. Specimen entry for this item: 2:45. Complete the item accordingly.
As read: 12:37
